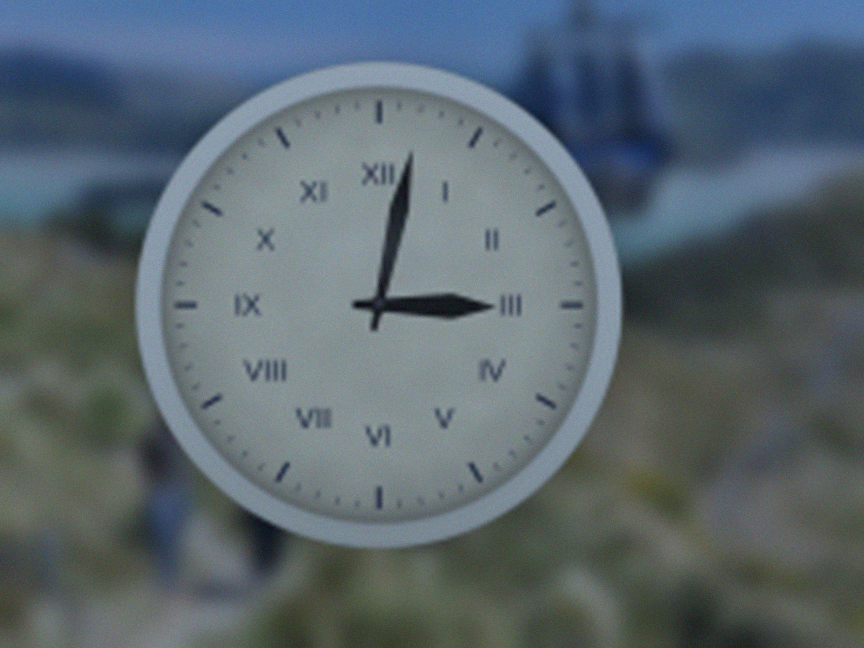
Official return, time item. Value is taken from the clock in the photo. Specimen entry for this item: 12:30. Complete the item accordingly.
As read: 3:02
